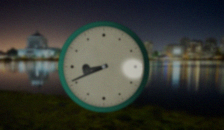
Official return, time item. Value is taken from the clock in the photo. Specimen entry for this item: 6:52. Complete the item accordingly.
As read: 8:41
